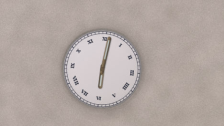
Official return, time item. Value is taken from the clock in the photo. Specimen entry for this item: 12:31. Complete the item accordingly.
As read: 6:01
